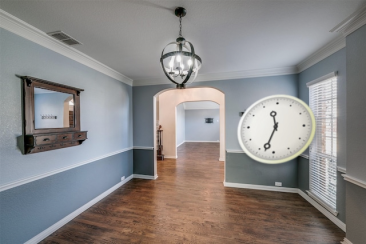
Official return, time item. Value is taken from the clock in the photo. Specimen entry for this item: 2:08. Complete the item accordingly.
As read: 11:33
